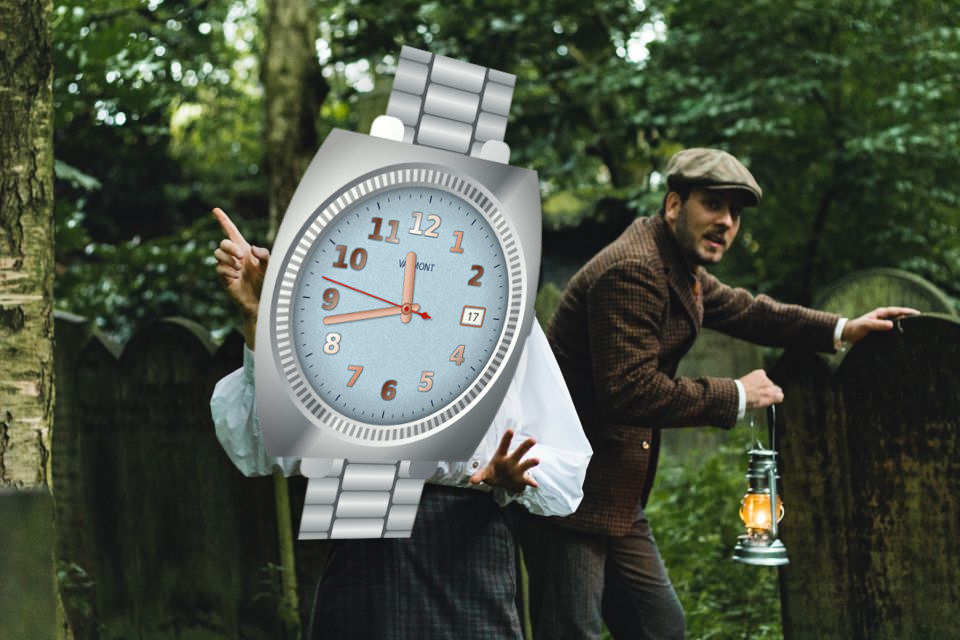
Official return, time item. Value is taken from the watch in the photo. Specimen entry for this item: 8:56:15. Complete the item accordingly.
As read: 11:42:47
